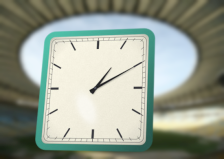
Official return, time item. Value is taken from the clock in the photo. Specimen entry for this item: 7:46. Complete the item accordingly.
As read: 1:10
